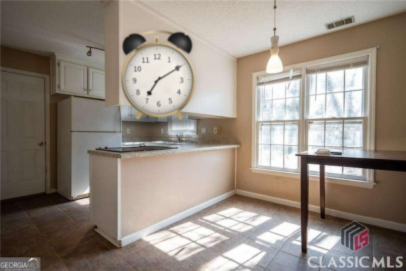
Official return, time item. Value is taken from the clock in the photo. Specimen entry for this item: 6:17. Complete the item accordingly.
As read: 7:10
